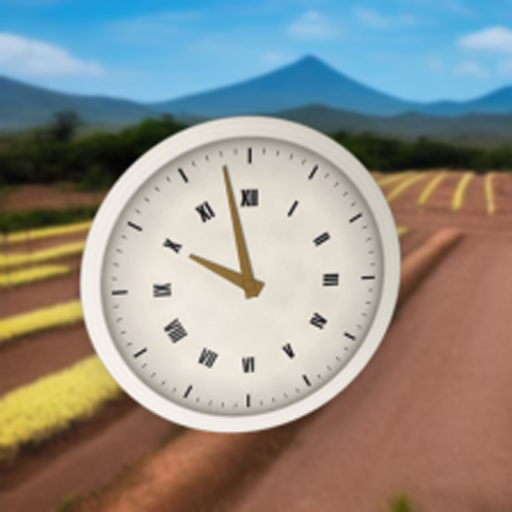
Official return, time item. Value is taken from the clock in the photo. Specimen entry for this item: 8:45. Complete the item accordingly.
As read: 9:58
